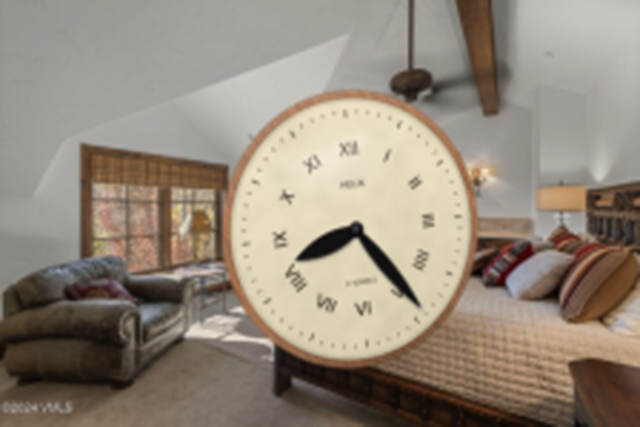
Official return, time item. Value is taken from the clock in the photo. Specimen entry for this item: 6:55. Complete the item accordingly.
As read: 8:24
